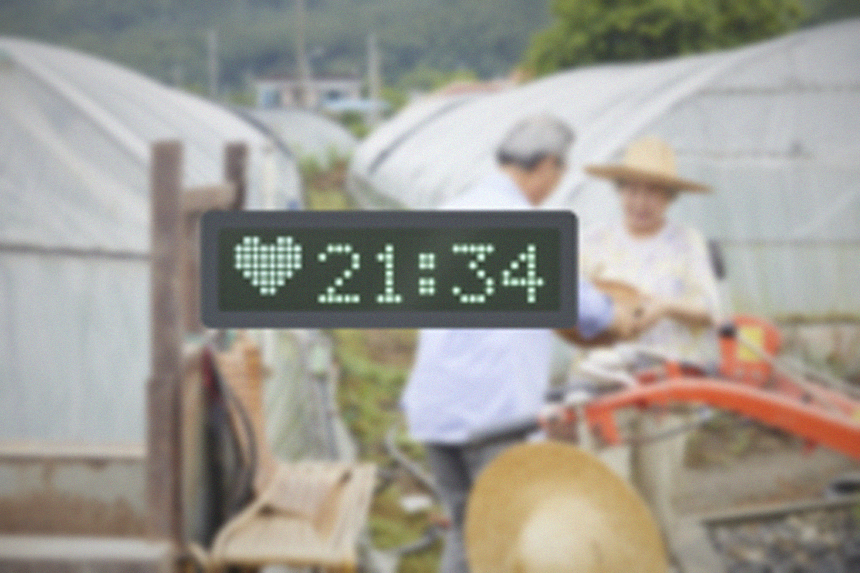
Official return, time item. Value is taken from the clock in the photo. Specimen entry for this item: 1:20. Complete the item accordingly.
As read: 21:34
